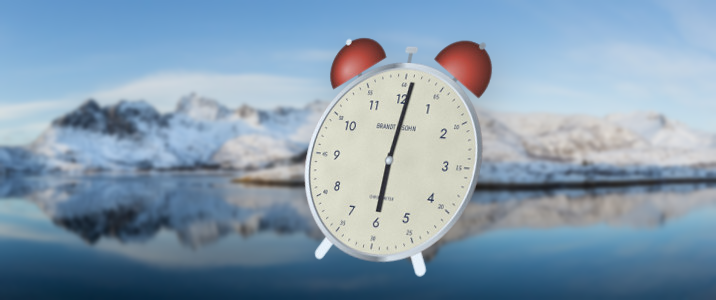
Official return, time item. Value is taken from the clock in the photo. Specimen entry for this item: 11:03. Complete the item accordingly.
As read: 6:01
